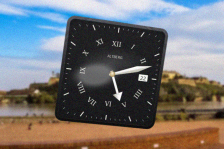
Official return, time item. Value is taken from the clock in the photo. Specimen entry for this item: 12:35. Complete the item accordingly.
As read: 5:12
